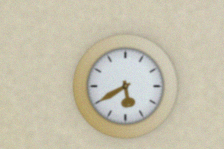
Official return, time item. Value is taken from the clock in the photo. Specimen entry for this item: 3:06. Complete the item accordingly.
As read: 5:40
